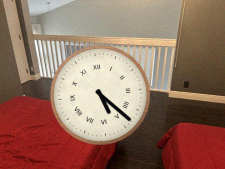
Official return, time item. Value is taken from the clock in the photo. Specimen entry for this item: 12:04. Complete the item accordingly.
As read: 5:23
